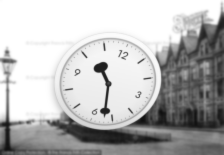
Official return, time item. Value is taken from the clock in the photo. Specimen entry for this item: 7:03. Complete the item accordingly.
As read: 10:27
